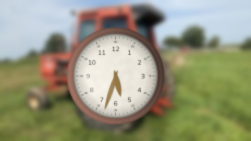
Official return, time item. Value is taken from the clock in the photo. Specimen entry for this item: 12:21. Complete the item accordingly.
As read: 5:33
